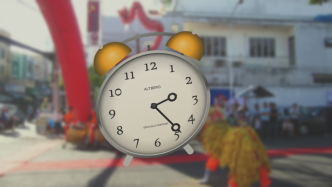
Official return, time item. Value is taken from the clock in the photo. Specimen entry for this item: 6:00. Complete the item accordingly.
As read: 2:24
